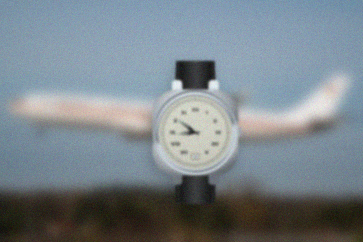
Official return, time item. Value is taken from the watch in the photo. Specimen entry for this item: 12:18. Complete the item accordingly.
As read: 8:51
